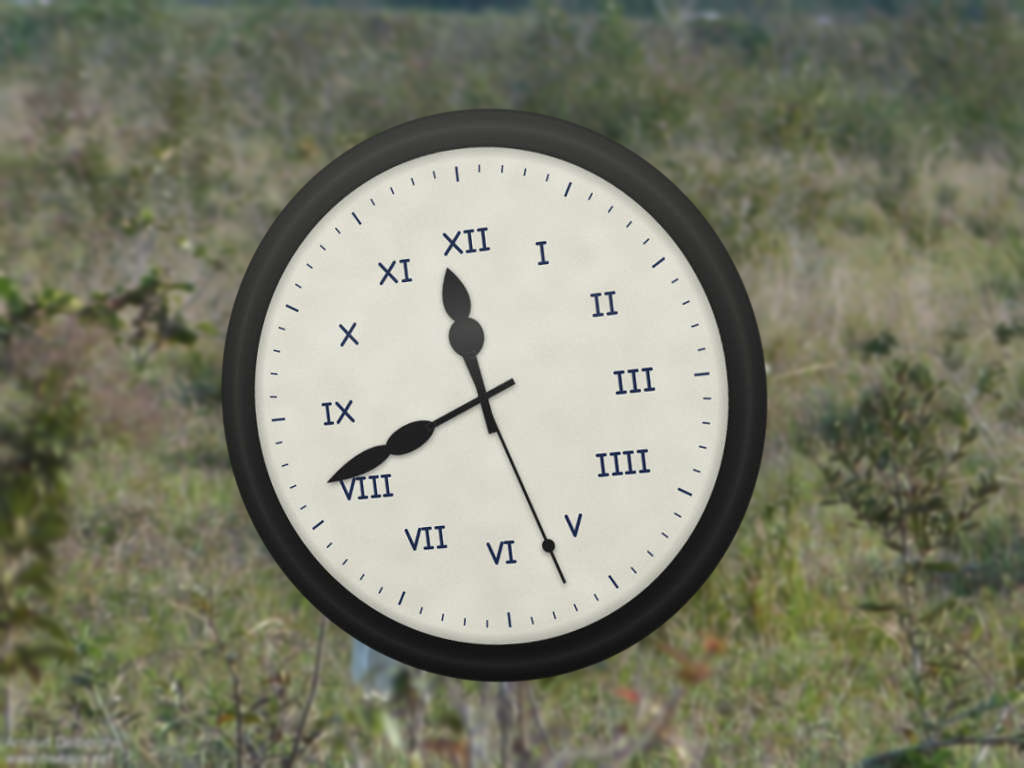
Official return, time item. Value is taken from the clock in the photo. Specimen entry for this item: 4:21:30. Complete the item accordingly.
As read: 11:41:27
